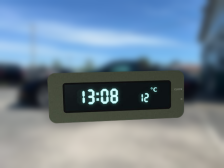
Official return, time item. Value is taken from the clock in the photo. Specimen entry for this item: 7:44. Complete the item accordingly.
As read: 13:08
